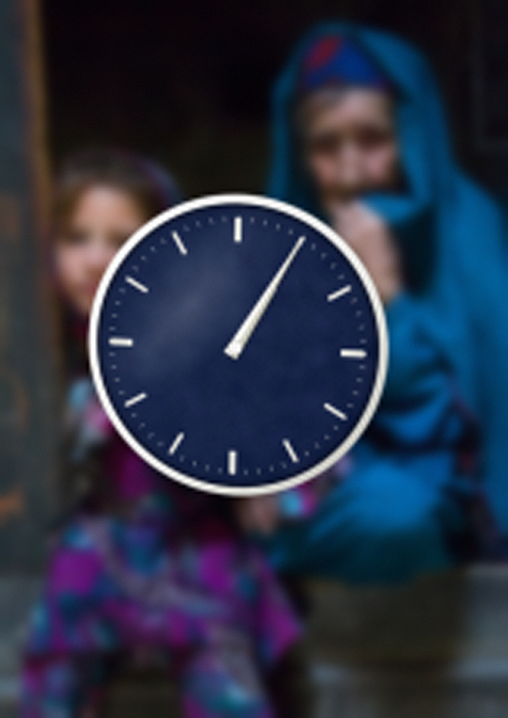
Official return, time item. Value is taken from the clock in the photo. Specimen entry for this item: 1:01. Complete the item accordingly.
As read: 1:05
